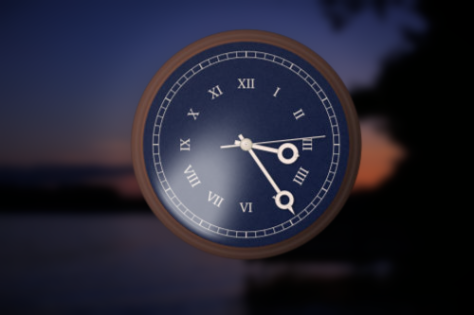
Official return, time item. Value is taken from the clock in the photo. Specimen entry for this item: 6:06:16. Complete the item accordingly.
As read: 3:24:14
